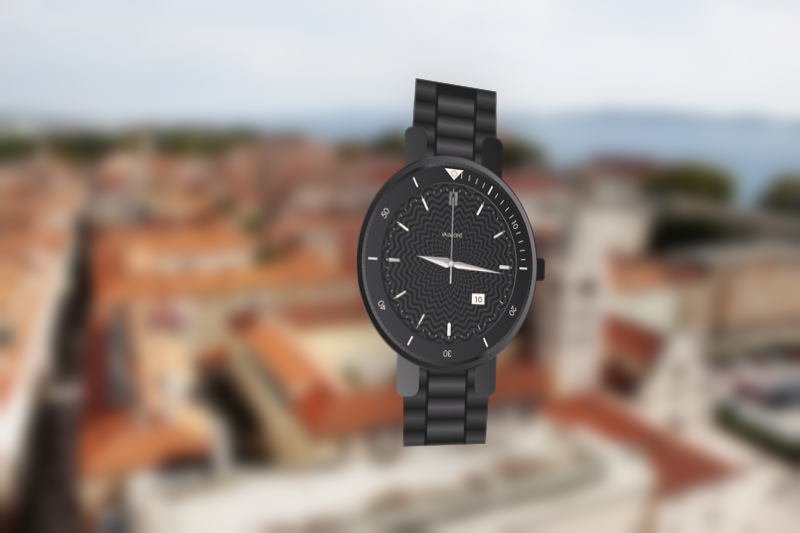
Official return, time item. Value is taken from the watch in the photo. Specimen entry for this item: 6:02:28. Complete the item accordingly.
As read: 9:16:00
